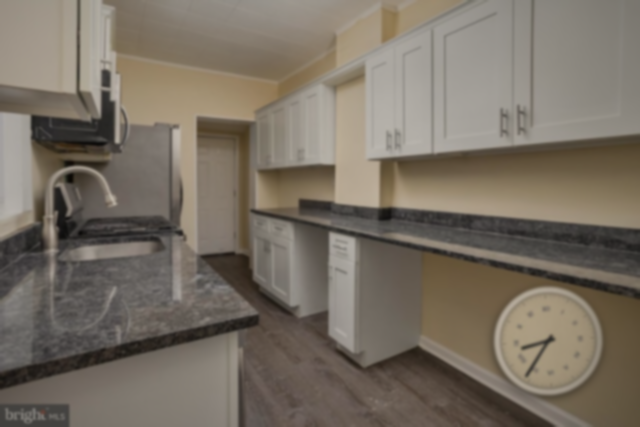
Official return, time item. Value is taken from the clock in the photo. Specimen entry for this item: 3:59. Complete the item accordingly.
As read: 8:36
